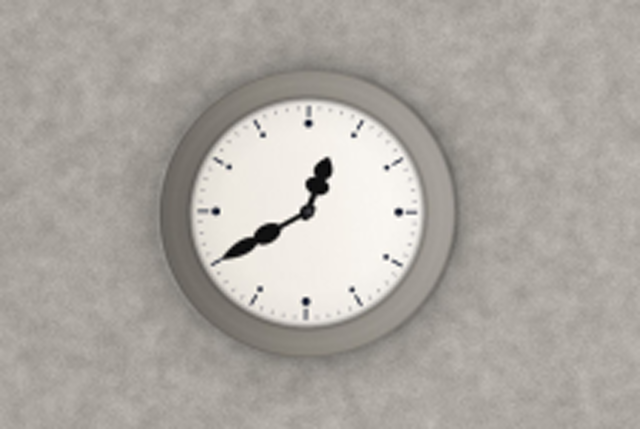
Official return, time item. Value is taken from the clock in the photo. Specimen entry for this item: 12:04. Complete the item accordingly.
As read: 12:40
